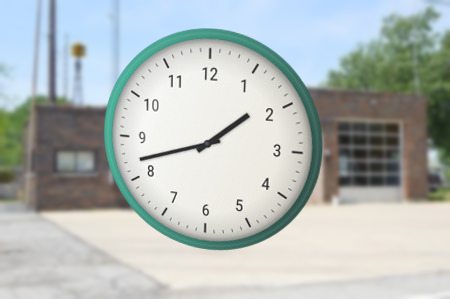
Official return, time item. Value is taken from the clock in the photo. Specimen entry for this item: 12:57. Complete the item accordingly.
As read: 1:42
